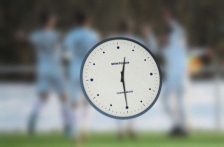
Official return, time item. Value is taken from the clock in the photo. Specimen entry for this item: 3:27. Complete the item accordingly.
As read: 12:30
